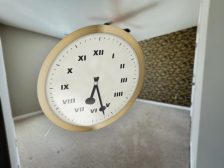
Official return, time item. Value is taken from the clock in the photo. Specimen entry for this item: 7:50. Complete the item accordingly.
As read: 6:27
